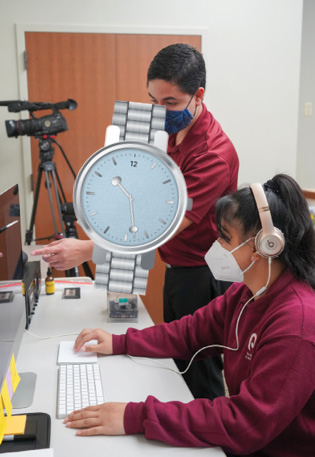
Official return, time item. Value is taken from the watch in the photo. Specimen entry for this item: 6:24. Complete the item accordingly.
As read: 10:28
